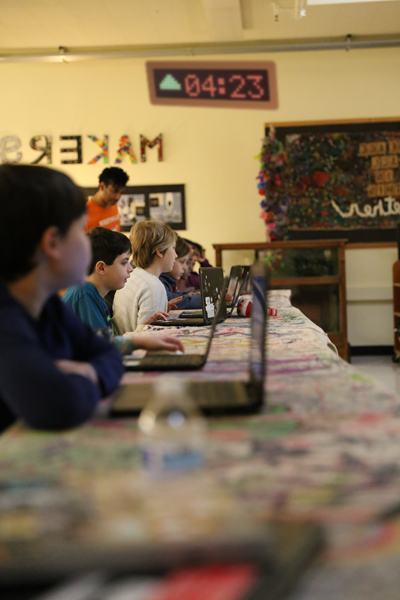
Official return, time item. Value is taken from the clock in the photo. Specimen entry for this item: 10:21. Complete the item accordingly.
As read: 4:23
